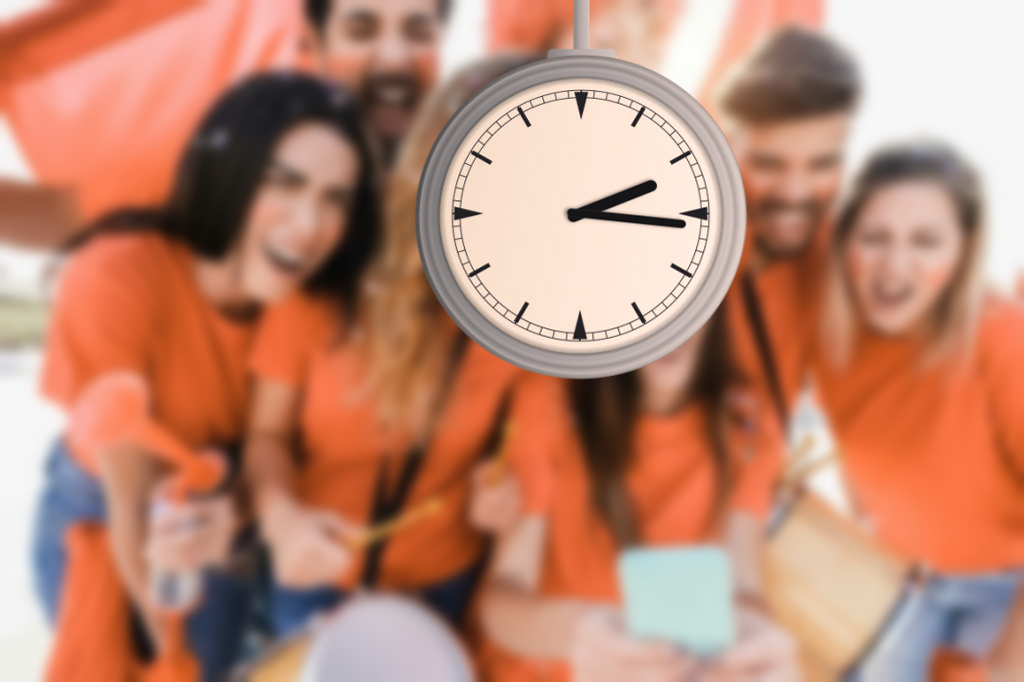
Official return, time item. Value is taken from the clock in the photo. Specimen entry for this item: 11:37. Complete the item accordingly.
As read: 2:16
